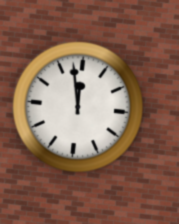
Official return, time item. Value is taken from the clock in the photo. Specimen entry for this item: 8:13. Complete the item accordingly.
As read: 11:58
